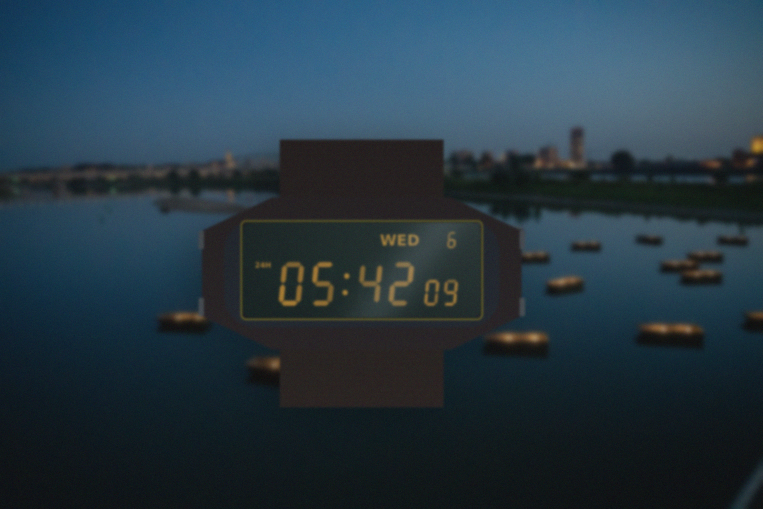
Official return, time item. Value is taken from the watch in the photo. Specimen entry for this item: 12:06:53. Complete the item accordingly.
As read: 5:42:09
